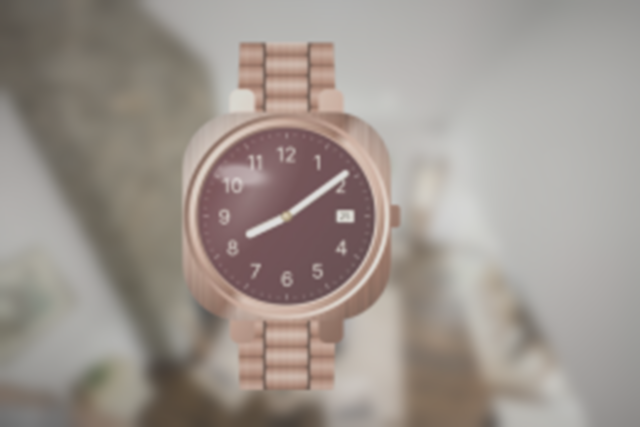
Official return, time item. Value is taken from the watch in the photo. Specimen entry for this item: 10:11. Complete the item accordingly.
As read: 8:09
